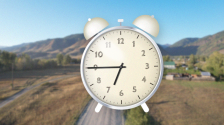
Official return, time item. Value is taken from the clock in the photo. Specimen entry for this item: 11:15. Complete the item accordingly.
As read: 6:45
